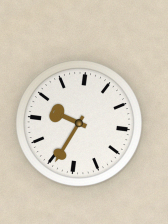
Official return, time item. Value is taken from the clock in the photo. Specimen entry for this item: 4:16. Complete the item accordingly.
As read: 9:34
